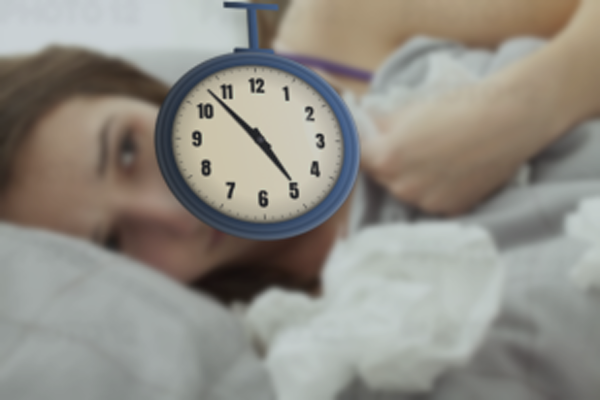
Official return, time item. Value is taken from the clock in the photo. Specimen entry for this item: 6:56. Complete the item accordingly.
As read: 4:53
